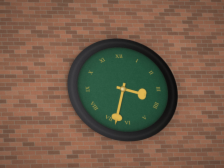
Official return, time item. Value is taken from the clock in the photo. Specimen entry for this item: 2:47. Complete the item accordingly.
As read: 3:33
